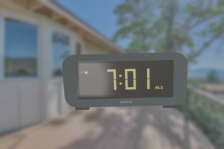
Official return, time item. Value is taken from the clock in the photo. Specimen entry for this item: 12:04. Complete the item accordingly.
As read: 7:01
